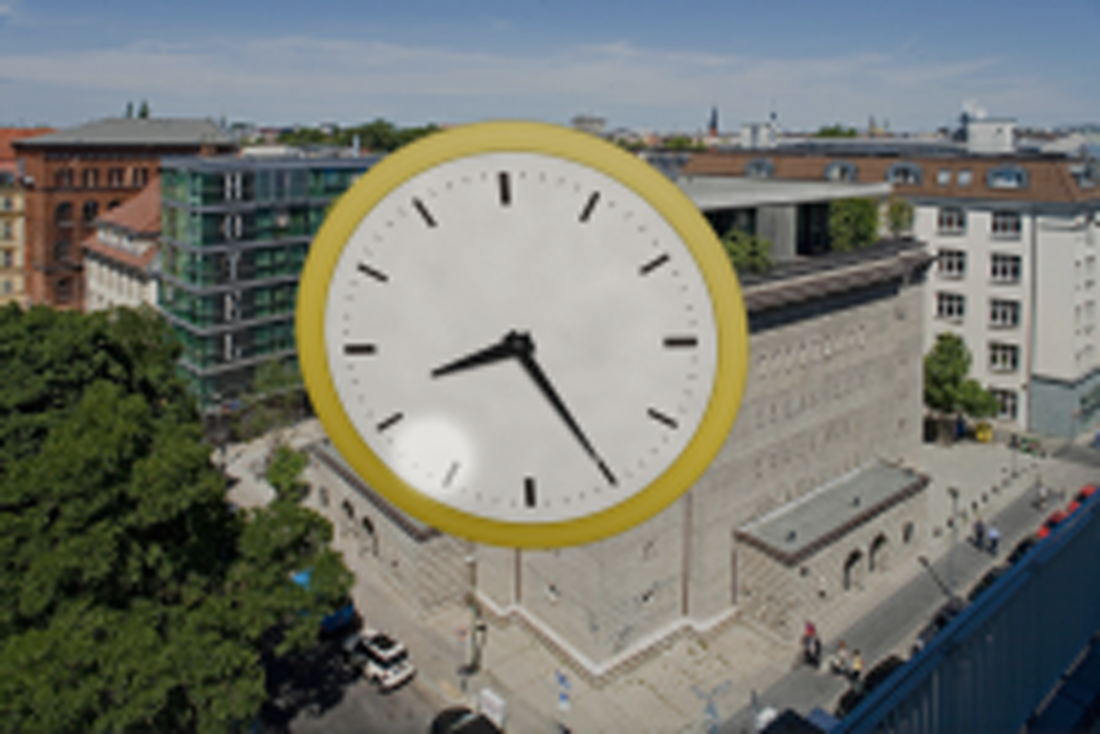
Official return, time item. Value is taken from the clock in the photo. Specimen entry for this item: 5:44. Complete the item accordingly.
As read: 8:25
